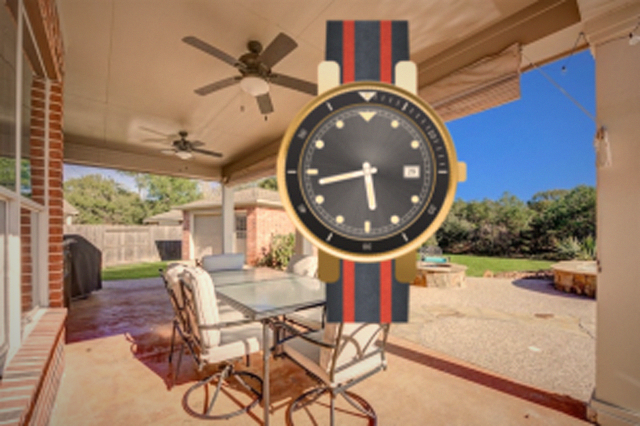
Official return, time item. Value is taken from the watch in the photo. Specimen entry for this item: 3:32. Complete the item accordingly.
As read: 5:43
